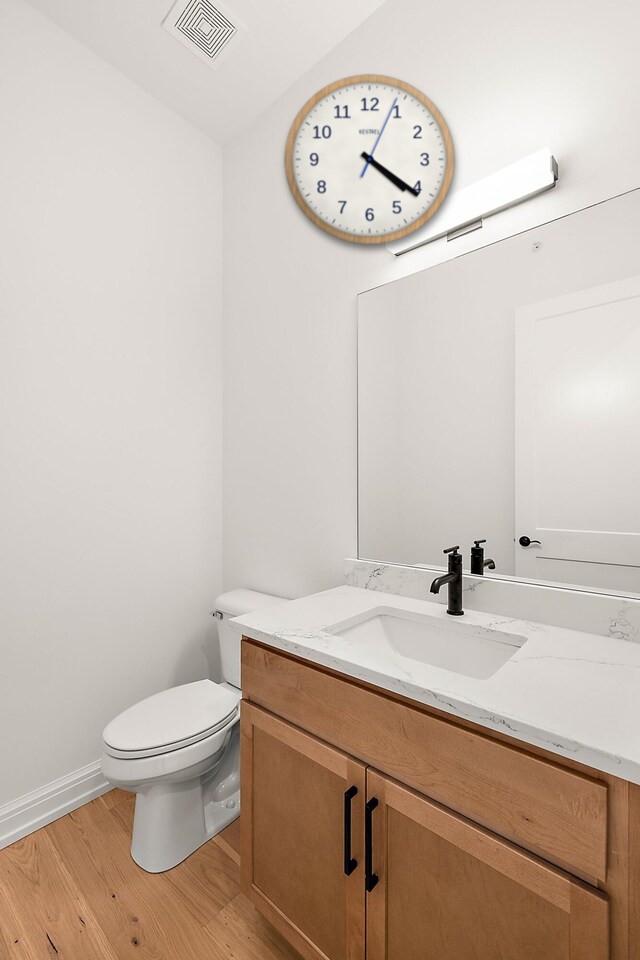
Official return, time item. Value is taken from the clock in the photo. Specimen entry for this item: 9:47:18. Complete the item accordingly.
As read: 4:21:04
